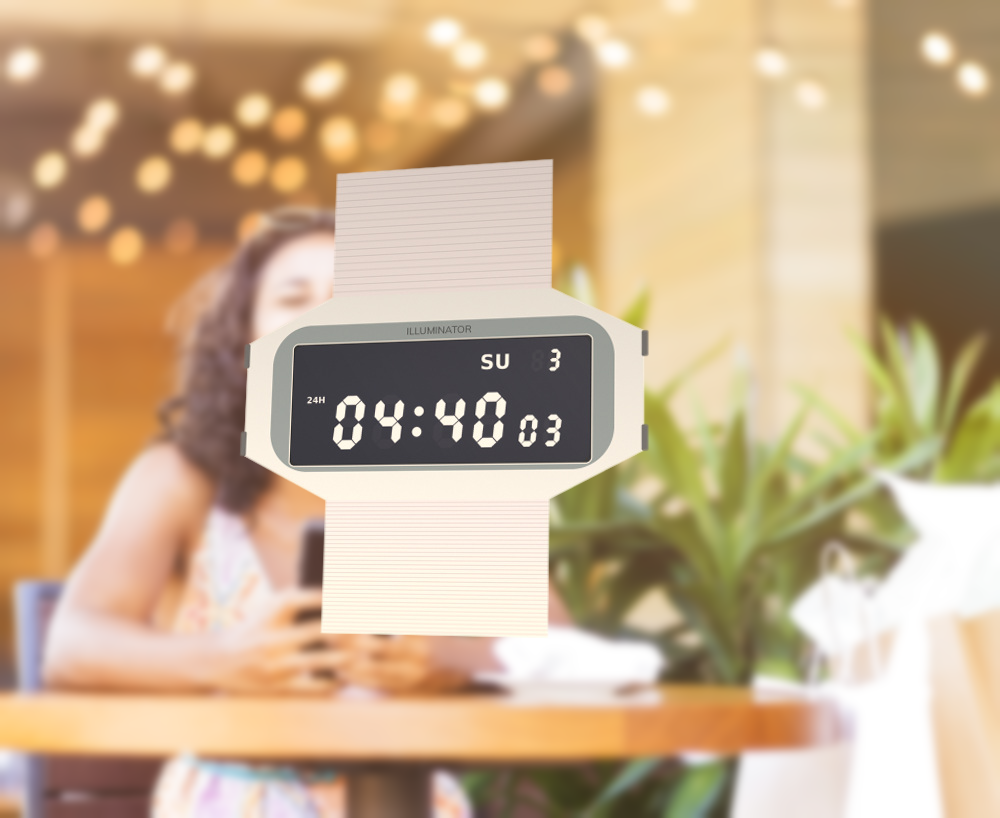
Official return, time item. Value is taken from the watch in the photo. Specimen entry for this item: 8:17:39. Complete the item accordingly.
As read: 4:40:03
